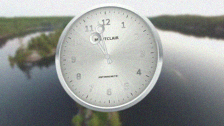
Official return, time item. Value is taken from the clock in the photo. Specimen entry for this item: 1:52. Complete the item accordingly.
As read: 10:58
